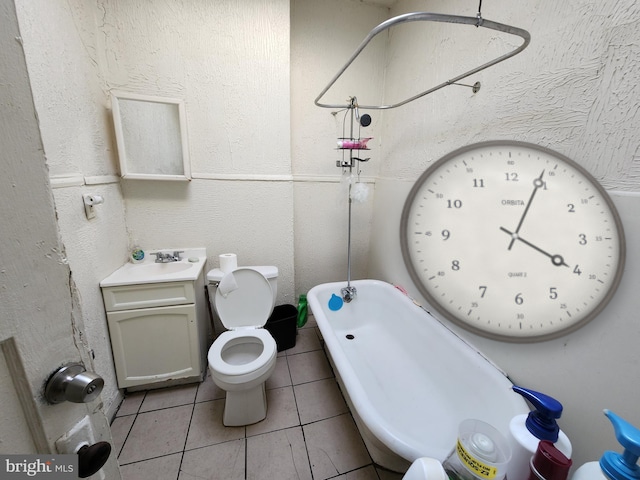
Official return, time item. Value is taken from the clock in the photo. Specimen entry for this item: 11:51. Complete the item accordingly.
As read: 4:04
